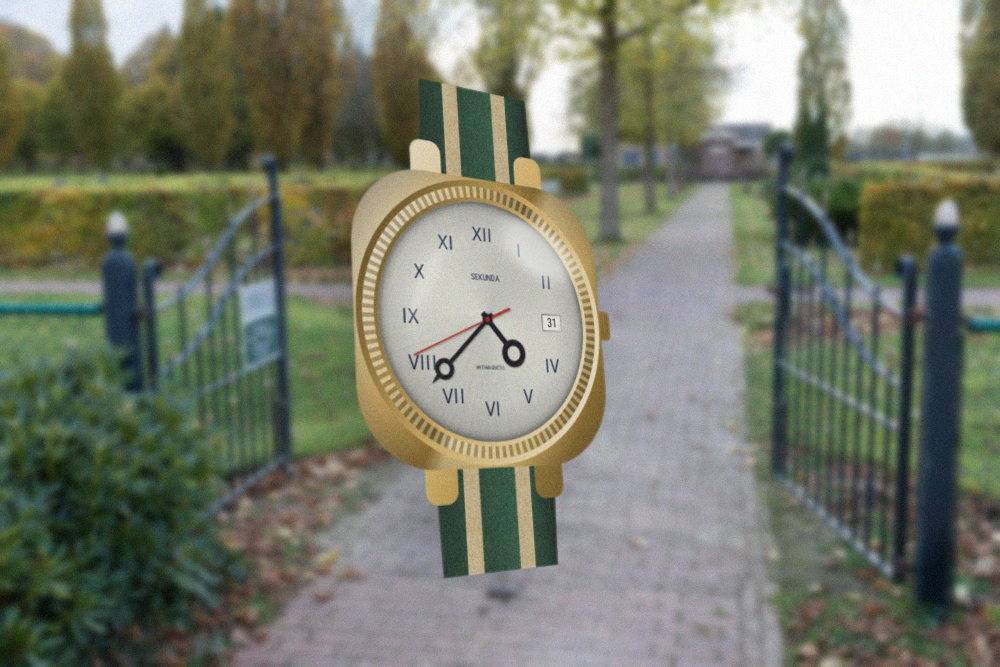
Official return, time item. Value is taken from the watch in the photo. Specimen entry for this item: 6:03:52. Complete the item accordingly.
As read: 4:37:41
